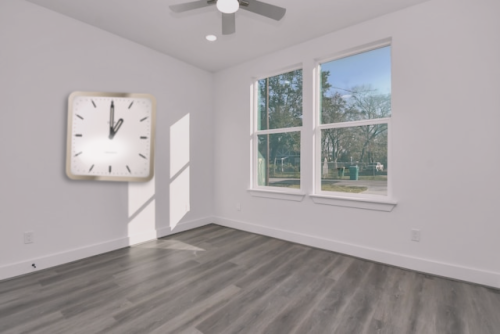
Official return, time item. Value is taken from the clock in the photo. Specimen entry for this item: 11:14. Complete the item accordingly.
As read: 1:00
